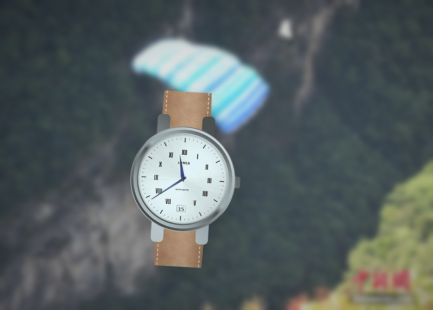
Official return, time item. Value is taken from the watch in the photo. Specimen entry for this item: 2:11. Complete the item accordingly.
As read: 11:39
